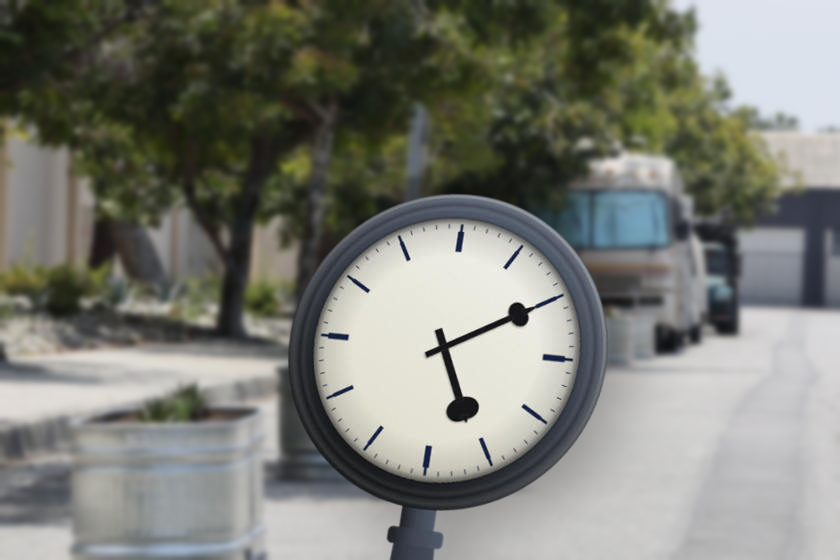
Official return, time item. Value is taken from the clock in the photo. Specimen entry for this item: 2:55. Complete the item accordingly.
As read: 5:10
